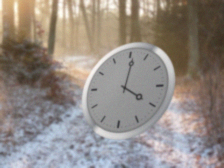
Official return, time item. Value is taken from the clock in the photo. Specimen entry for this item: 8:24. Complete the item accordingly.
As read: 4:01
